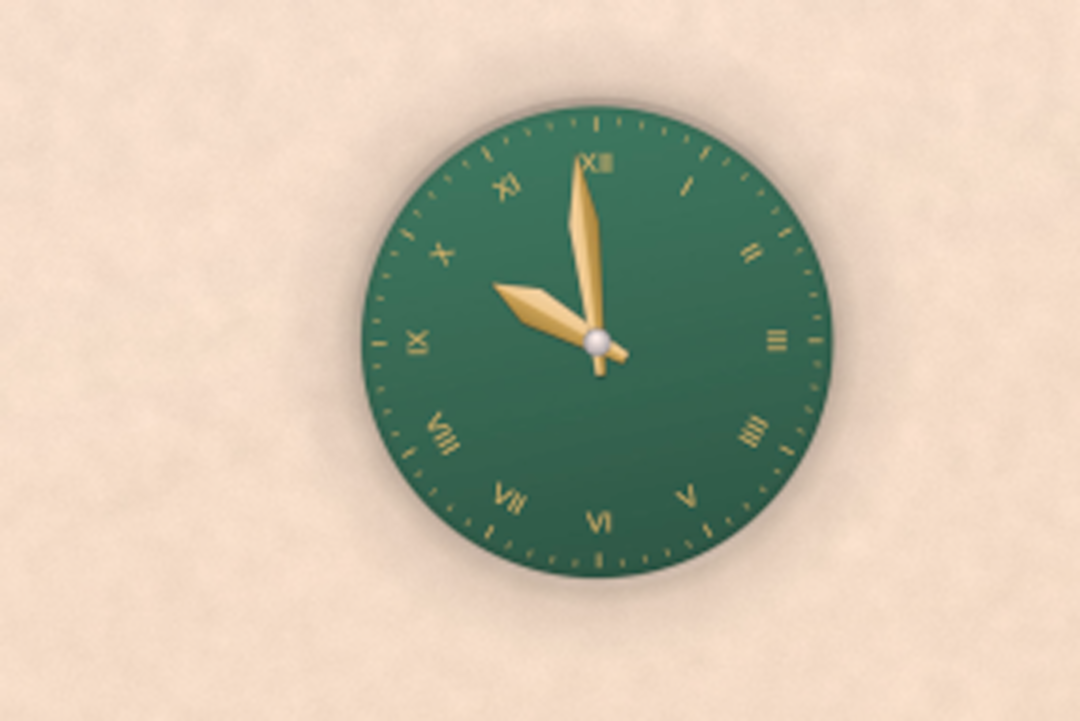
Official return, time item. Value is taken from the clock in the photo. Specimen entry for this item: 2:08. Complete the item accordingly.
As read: 9:59
